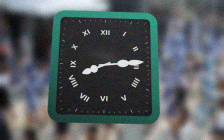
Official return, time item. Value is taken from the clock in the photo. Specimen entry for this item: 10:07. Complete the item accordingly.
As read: 8:14
